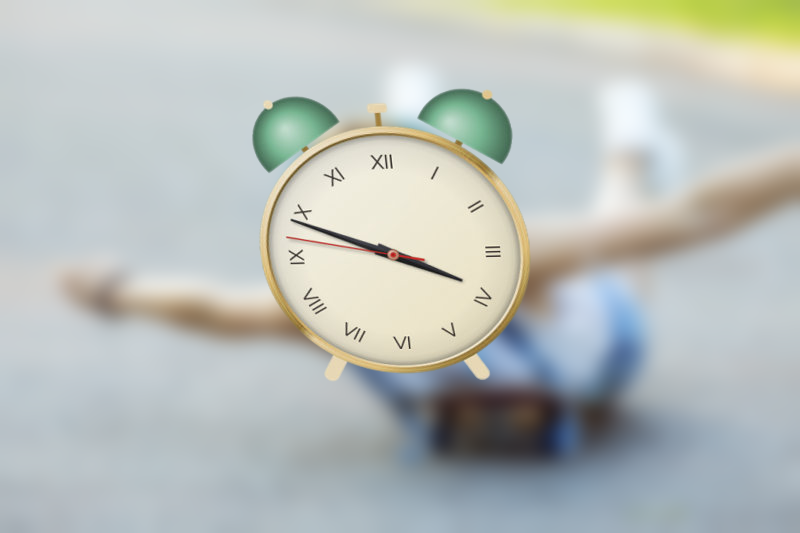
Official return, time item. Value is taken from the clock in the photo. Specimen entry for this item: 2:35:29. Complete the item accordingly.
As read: 3:48:47
